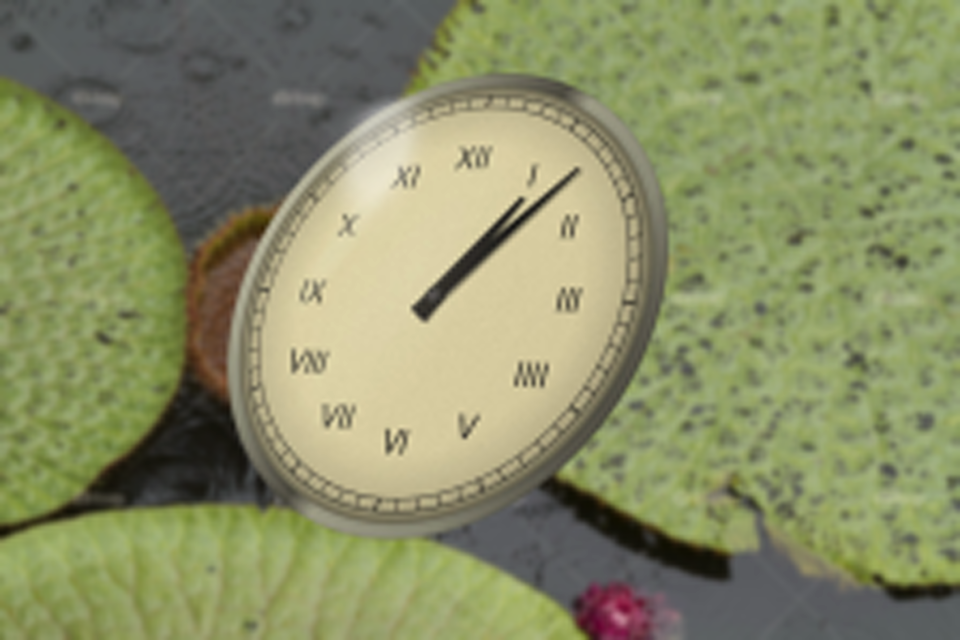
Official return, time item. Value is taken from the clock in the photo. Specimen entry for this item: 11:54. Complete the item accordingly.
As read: 1:07
